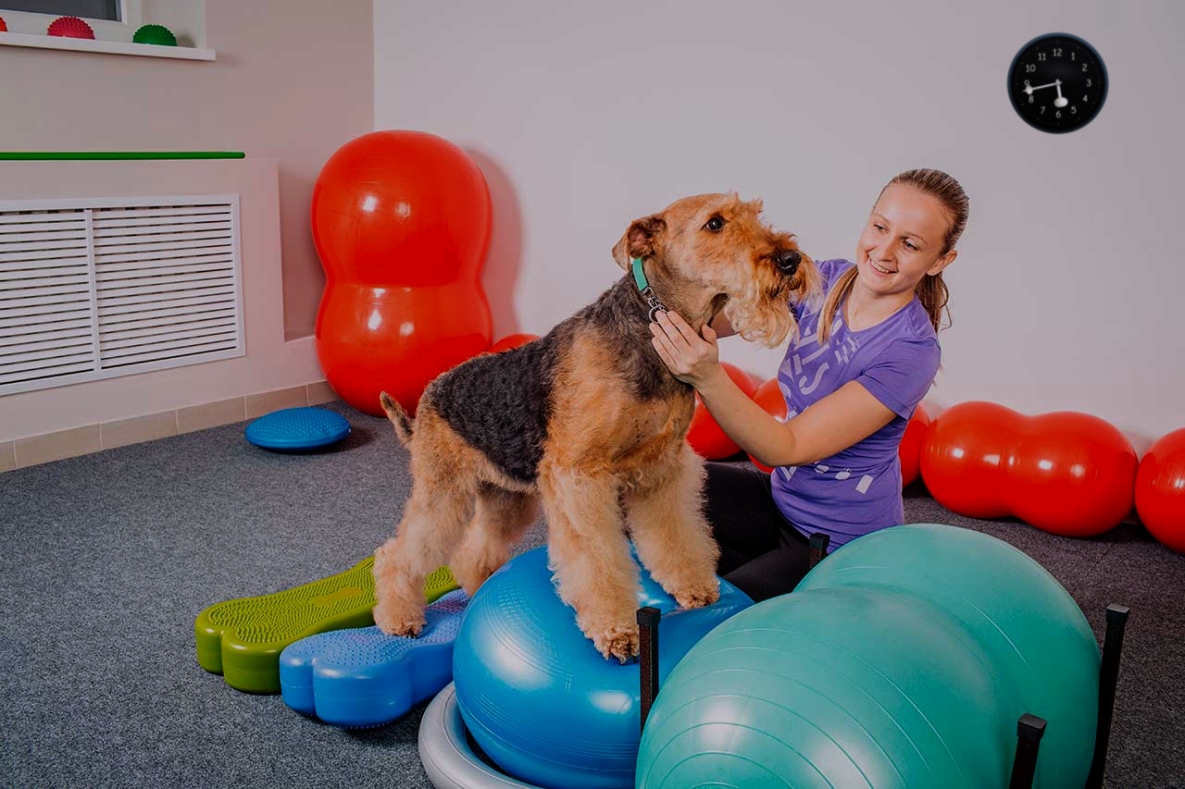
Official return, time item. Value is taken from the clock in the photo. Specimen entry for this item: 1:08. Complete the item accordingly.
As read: 5:43
